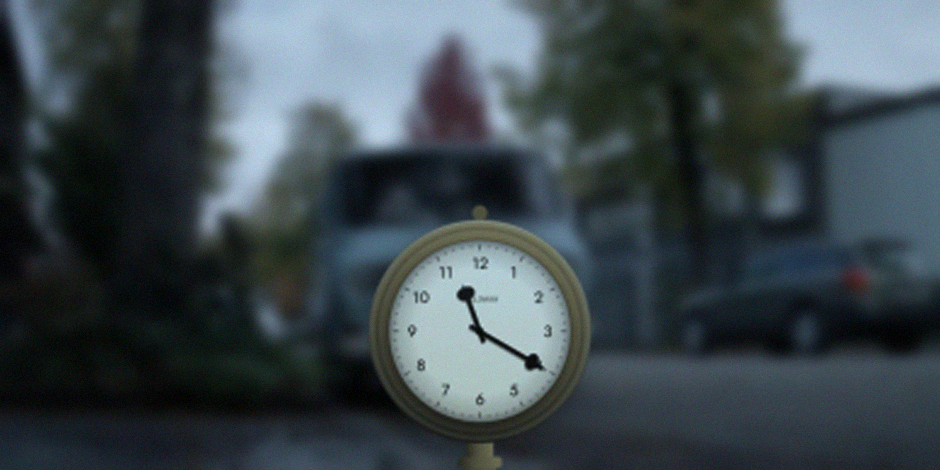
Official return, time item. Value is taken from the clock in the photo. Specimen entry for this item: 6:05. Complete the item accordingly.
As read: 11:20
